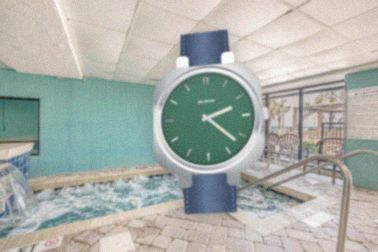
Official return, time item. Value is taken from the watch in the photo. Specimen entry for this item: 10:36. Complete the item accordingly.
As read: 2:22
